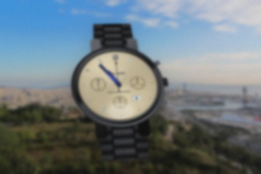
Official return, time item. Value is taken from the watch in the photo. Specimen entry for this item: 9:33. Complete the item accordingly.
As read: 10:54
